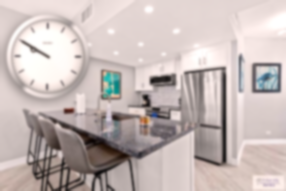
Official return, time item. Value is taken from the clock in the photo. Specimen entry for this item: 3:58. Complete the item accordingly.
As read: 9:50
